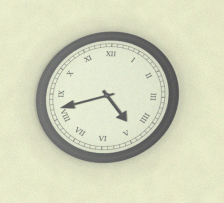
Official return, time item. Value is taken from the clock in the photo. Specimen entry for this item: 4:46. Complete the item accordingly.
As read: 4:42
